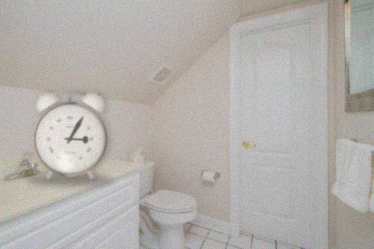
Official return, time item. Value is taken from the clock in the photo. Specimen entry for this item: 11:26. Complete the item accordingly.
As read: 3:05
